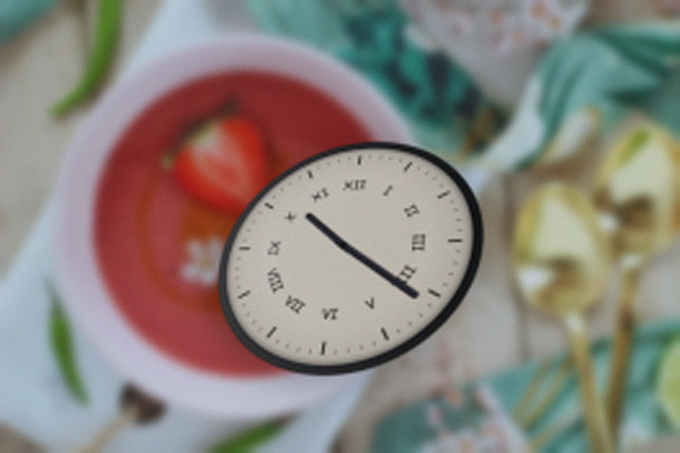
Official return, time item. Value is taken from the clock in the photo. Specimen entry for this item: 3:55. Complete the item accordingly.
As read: 10:21
